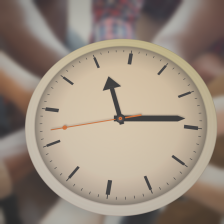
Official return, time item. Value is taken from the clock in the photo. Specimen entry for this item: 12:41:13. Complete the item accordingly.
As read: 11:13:42
